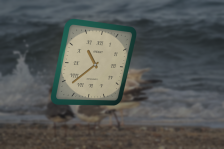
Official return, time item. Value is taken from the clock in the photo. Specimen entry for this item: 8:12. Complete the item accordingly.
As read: 10:38
